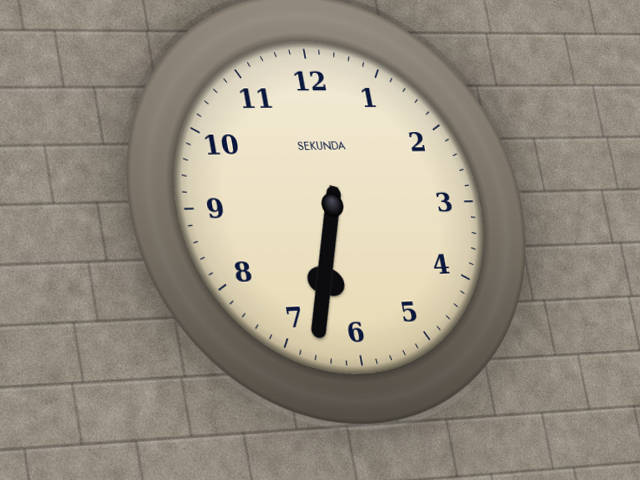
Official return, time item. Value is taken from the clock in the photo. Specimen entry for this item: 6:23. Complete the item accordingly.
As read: 6:33
